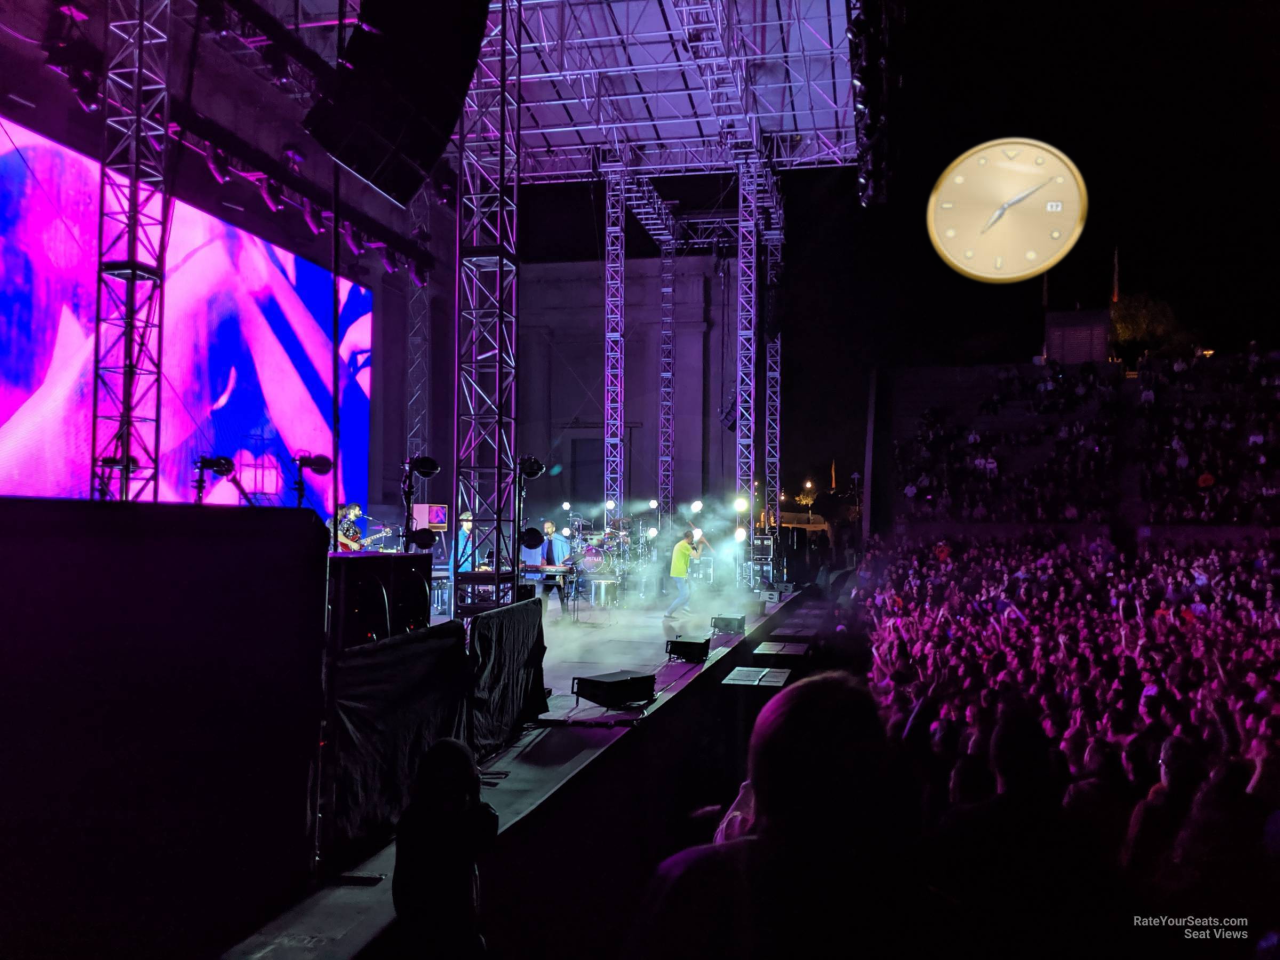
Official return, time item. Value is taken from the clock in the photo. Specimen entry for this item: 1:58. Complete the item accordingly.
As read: 7:09
